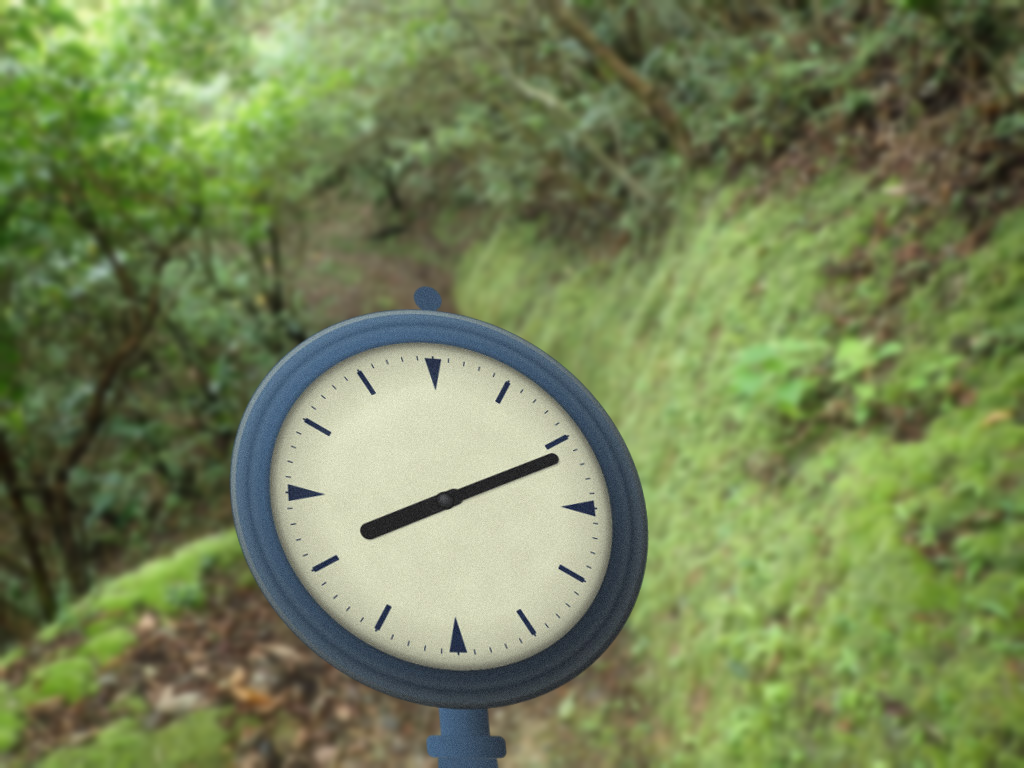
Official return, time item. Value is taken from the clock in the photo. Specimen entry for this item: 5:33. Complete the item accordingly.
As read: 8:11
